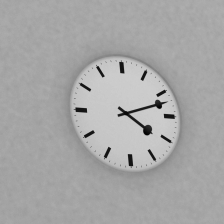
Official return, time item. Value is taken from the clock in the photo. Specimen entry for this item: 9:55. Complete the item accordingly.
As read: 4:12
